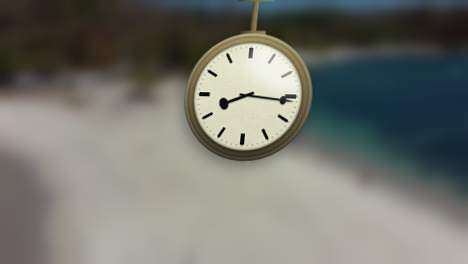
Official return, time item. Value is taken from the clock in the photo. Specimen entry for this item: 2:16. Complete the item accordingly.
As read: 8:16
